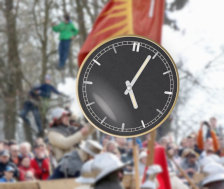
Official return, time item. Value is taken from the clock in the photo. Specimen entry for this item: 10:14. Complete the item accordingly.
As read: 5:04
